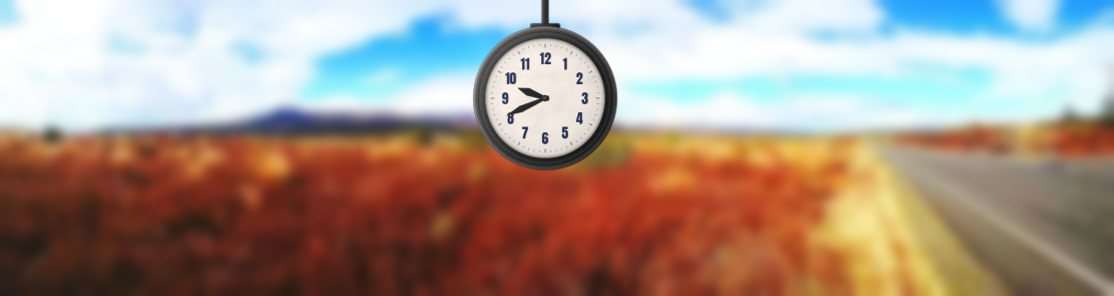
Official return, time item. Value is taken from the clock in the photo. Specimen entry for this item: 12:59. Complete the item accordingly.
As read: 9:41
